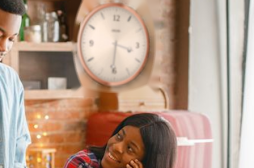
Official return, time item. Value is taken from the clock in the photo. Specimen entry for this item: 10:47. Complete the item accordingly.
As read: 3:31
